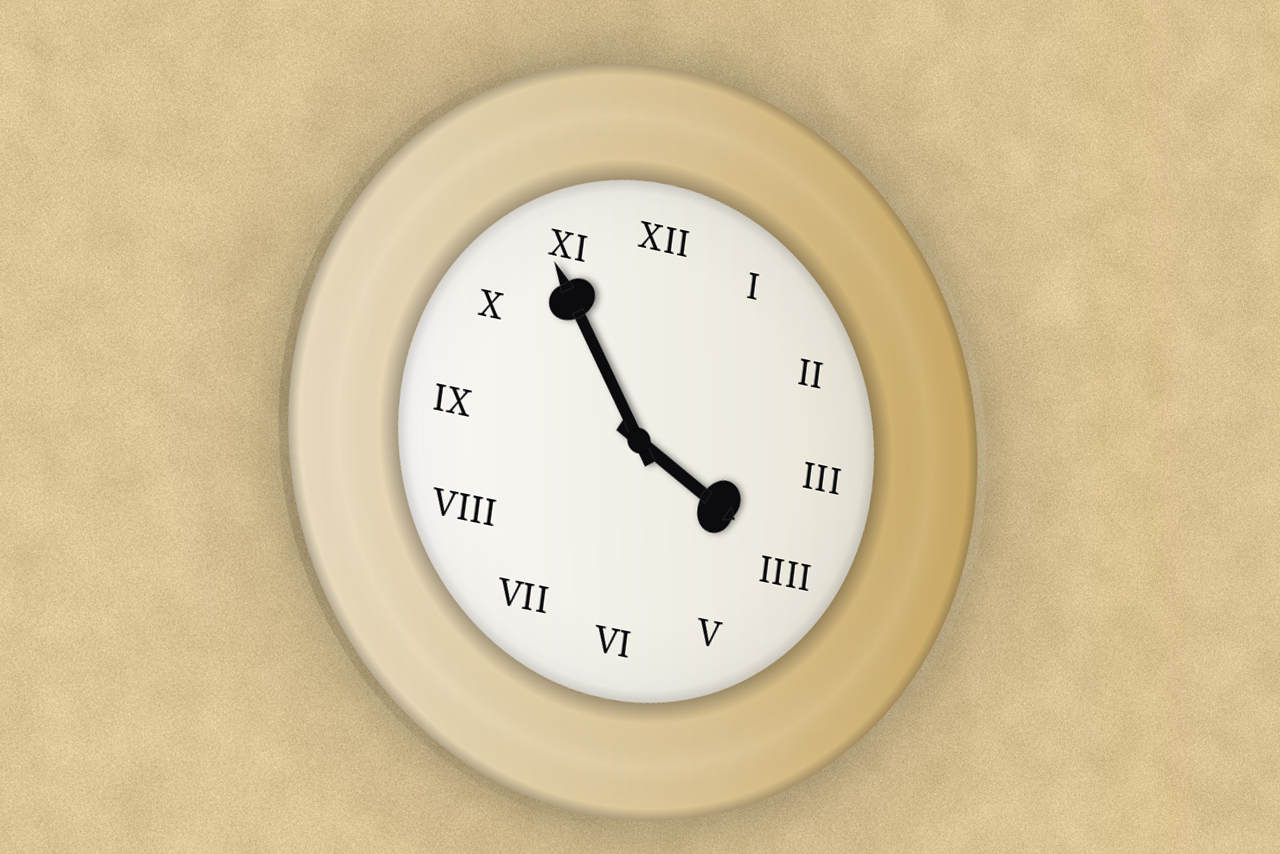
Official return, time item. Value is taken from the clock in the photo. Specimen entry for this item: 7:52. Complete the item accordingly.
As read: 3:54
